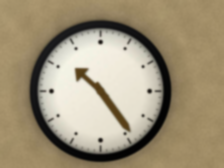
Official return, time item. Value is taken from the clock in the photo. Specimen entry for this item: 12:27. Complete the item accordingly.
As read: 10:24
